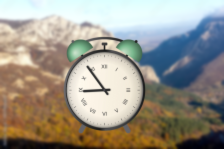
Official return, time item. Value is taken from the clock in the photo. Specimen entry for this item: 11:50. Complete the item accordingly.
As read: 8:54
